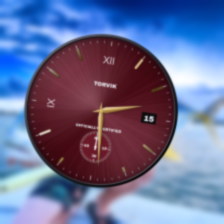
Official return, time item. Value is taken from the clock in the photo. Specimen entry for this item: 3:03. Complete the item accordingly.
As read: 2:29
